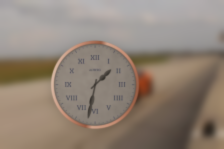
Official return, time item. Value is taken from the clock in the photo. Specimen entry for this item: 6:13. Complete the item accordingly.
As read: 1:32
